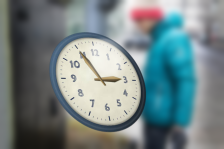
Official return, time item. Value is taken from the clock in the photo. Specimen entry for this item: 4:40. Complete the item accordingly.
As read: 2:55
